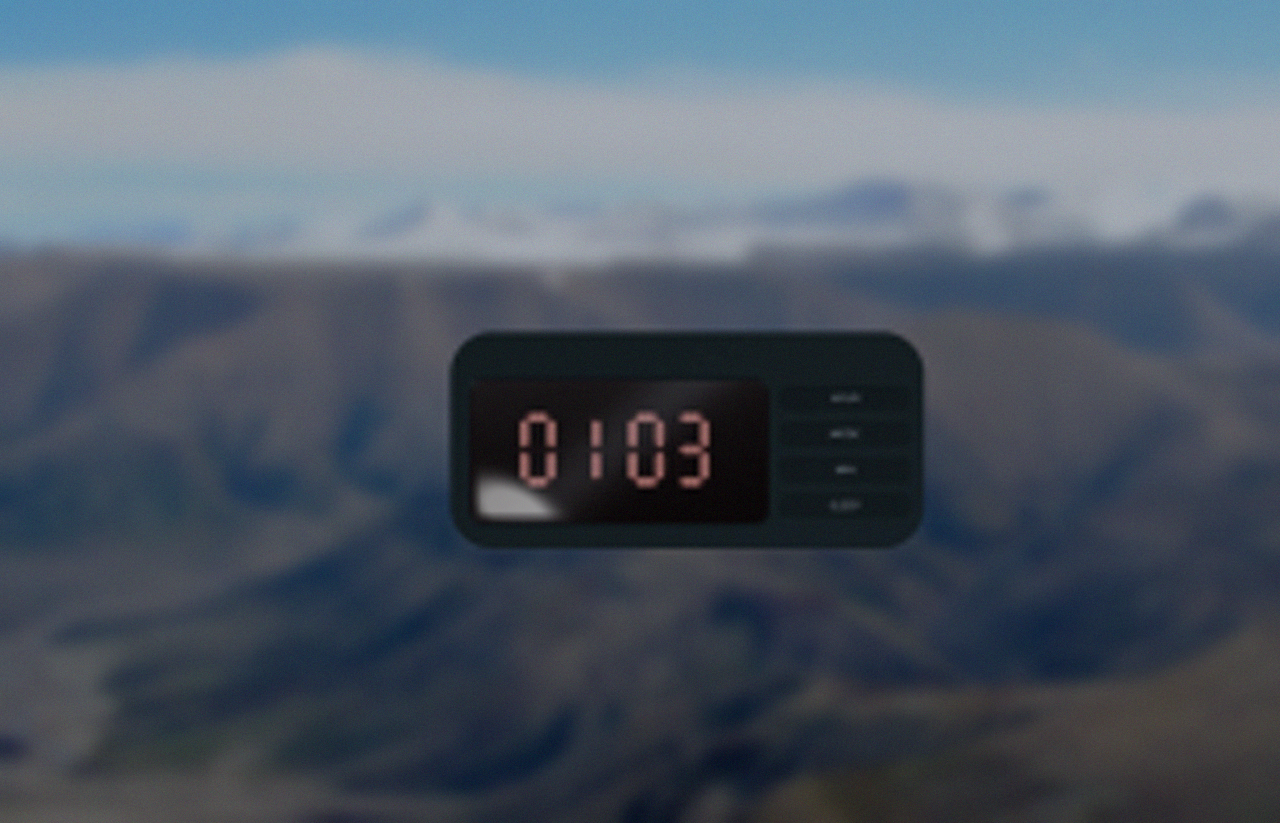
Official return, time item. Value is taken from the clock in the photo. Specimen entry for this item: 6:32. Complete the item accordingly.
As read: 1:03
